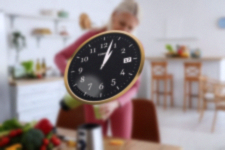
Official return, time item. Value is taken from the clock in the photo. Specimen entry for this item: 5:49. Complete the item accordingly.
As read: 1:03
